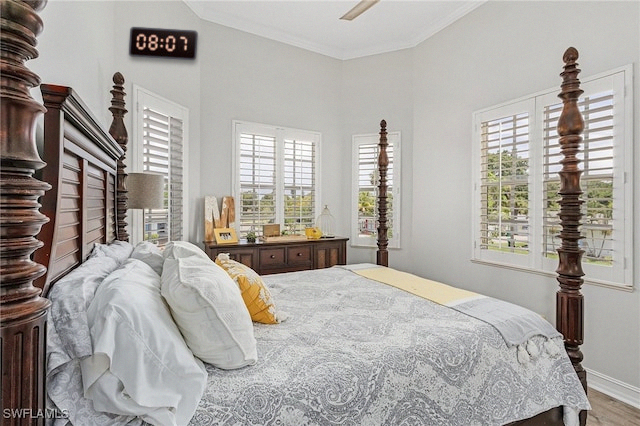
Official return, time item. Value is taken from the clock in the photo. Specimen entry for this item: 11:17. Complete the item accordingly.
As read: 8:07
